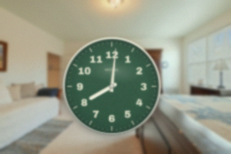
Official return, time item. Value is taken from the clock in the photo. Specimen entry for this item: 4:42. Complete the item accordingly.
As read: 8:01
